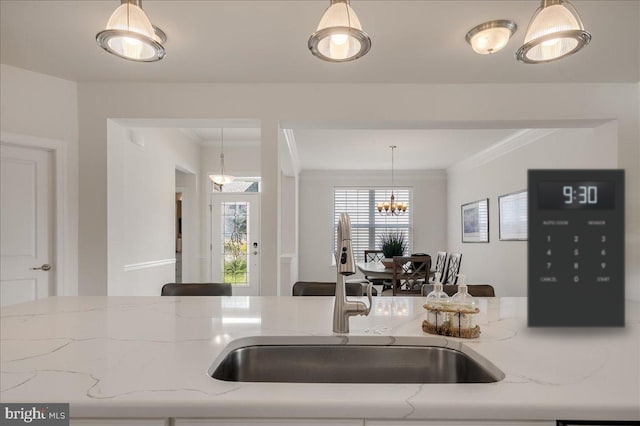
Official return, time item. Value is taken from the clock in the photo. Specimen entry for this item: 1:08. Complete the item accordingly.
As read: 9:30
